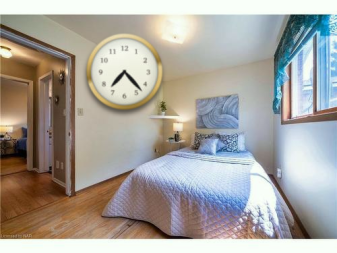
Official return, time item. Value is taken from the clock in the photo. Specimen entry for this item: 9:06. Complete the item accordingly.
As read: 7:23
